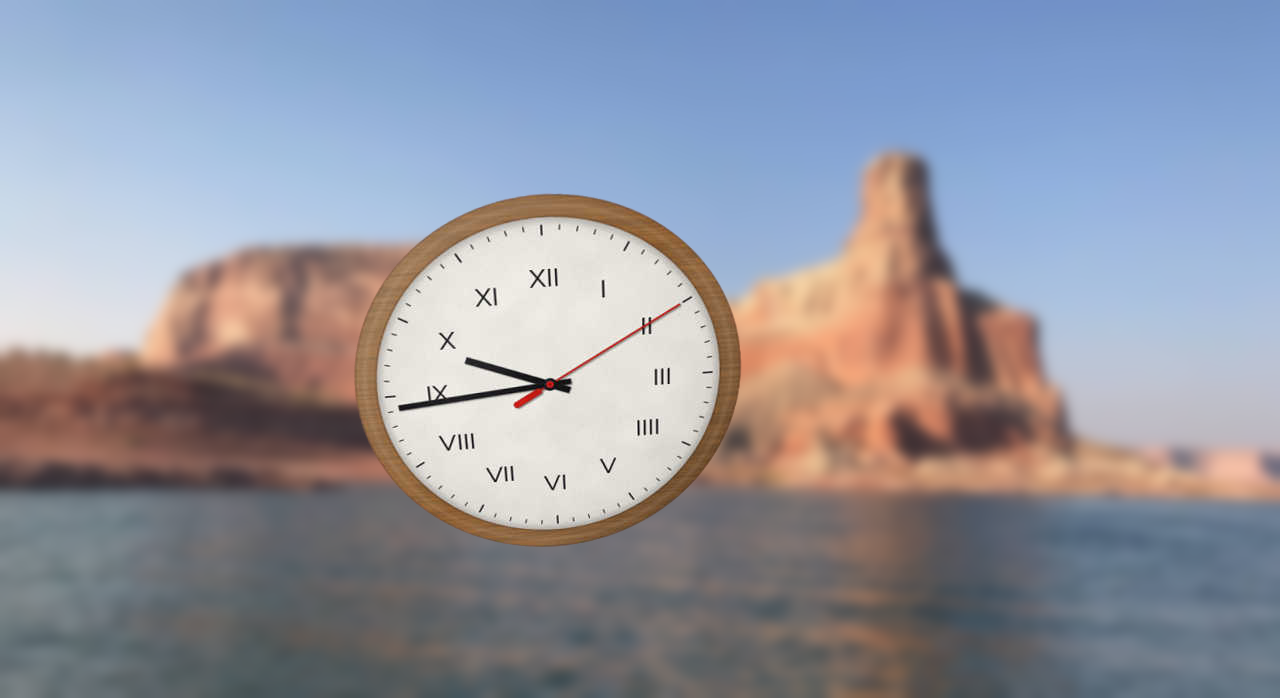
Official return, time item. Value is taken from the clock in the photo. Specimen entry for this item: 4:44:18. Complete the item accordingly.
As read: 9:44:10
